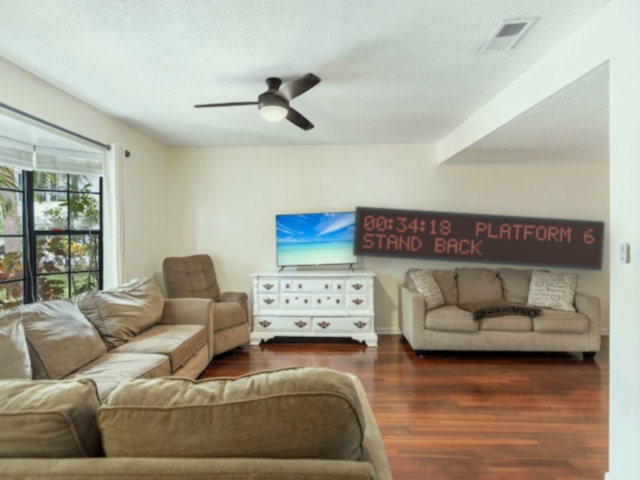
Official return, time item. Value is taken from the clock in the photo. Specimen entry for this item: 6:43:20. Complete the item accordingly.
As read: 0:34:18
